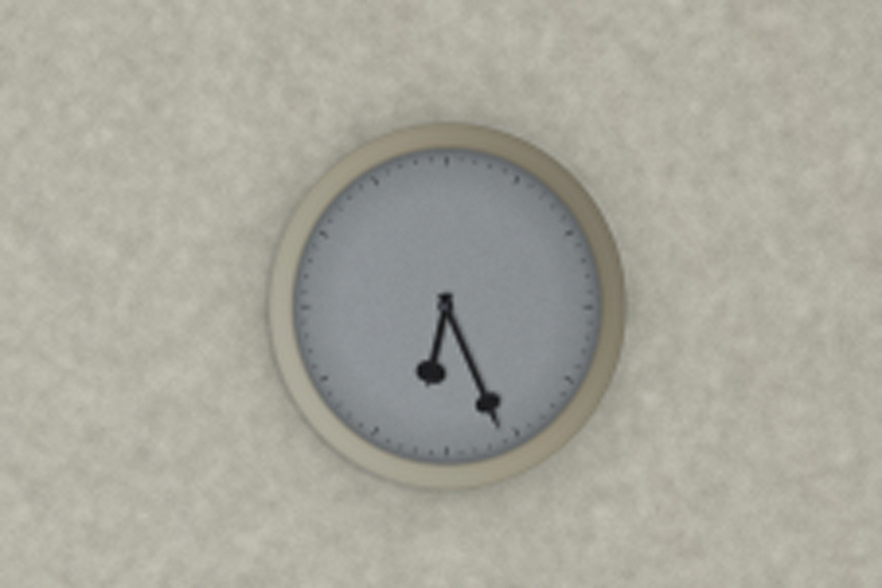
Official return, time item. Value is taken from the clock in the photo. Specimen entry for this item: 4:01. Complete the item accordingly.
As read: 6:26
